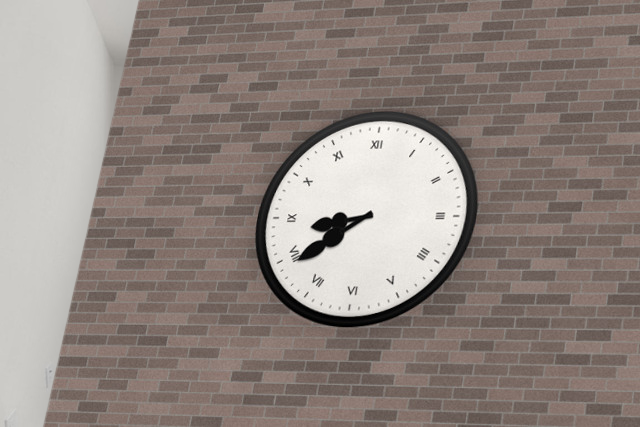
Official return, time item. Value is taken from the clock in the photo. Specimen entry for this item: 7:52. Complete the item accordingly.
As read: 8:39
